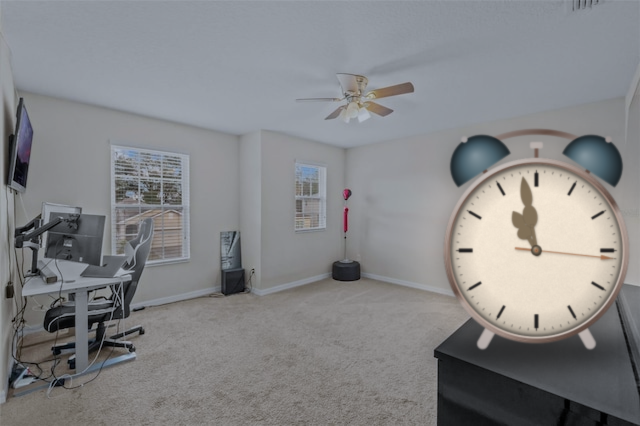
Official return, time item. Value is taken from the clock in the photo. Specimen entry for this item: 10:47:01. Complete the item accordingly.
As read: 10:58:16
